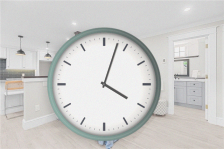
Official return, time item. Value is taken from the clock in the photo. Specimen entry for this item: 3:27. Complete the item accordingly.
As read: 4:03
